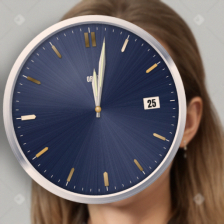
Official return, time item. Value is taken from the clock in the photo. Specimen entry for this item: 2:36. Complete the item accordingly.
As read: 12:02
